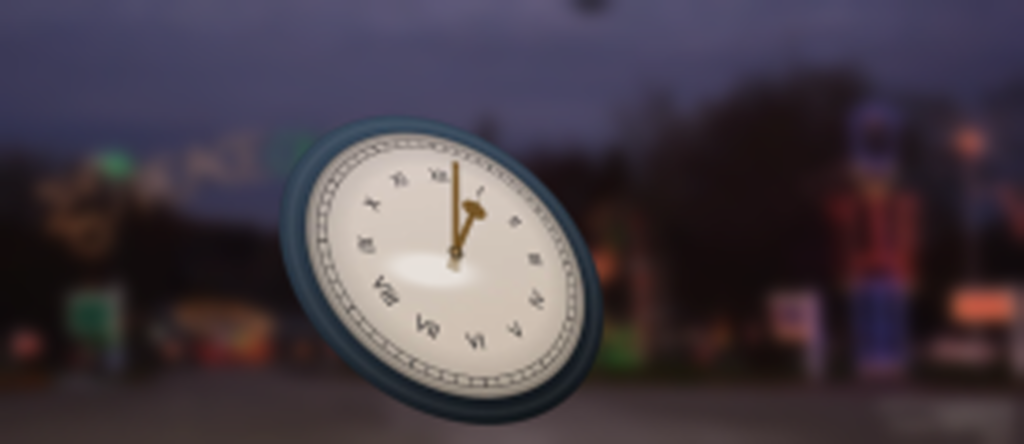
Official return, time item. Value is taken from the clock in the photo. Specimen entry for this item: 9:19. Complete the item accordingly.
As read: 1:02
